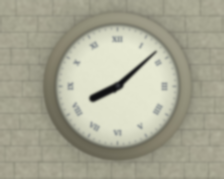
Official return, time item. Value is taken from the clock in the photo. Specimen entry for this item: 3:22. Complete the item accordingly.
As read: 8:08
